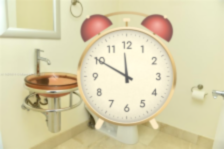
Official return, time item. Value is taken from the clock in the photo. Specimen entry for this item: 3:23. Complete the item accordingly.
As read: 11:50
